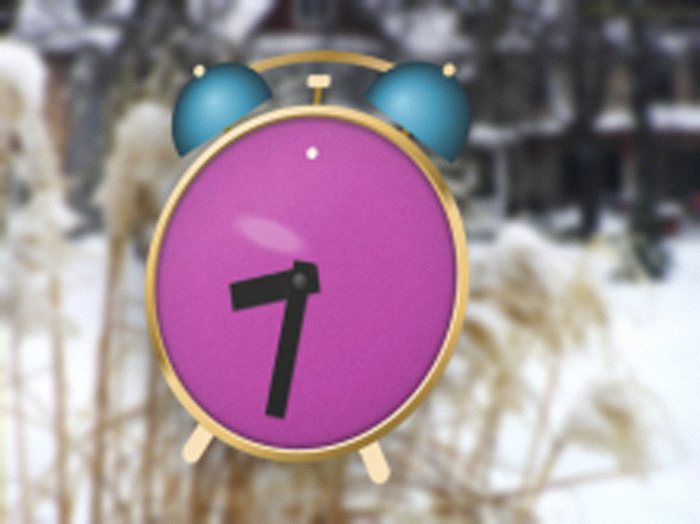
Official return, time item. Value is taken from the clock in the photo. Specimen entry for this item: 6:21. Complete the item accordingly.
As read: 8:31
